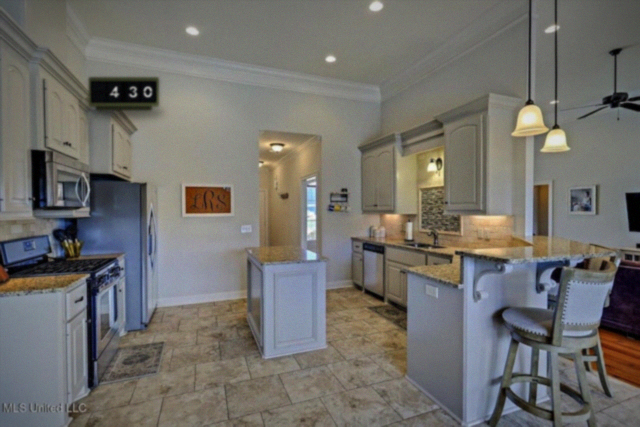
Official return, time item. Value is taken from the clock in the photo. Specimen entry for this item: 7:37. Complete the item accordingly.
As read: 4:30
